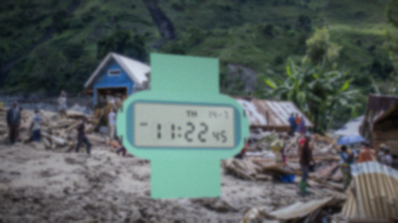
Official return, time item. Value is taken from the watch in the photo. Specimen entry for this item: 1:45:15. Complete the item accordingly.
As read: 11:22:45
